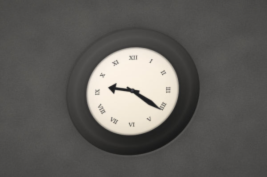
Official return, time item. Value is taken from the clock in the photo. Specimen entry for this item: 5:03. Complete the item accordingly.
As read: 9:21
